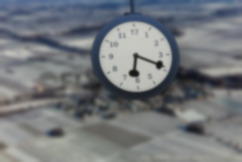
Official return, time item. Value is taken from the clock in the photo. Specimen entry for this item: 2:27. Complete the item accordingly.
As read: 6:19
